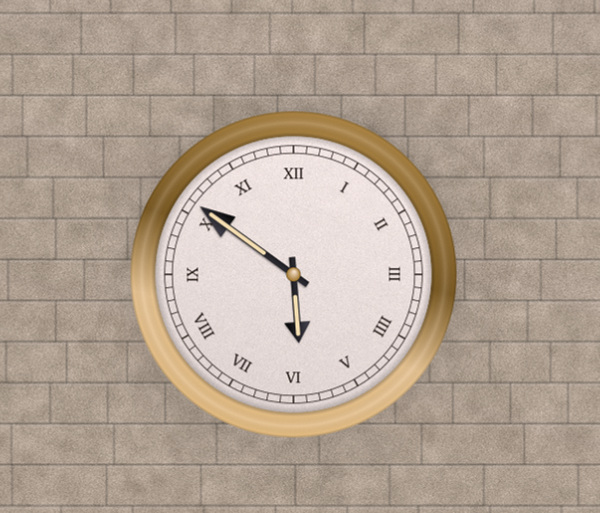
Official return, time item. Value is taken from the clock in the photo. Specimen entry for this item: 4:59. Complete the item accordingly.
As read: 5:51
